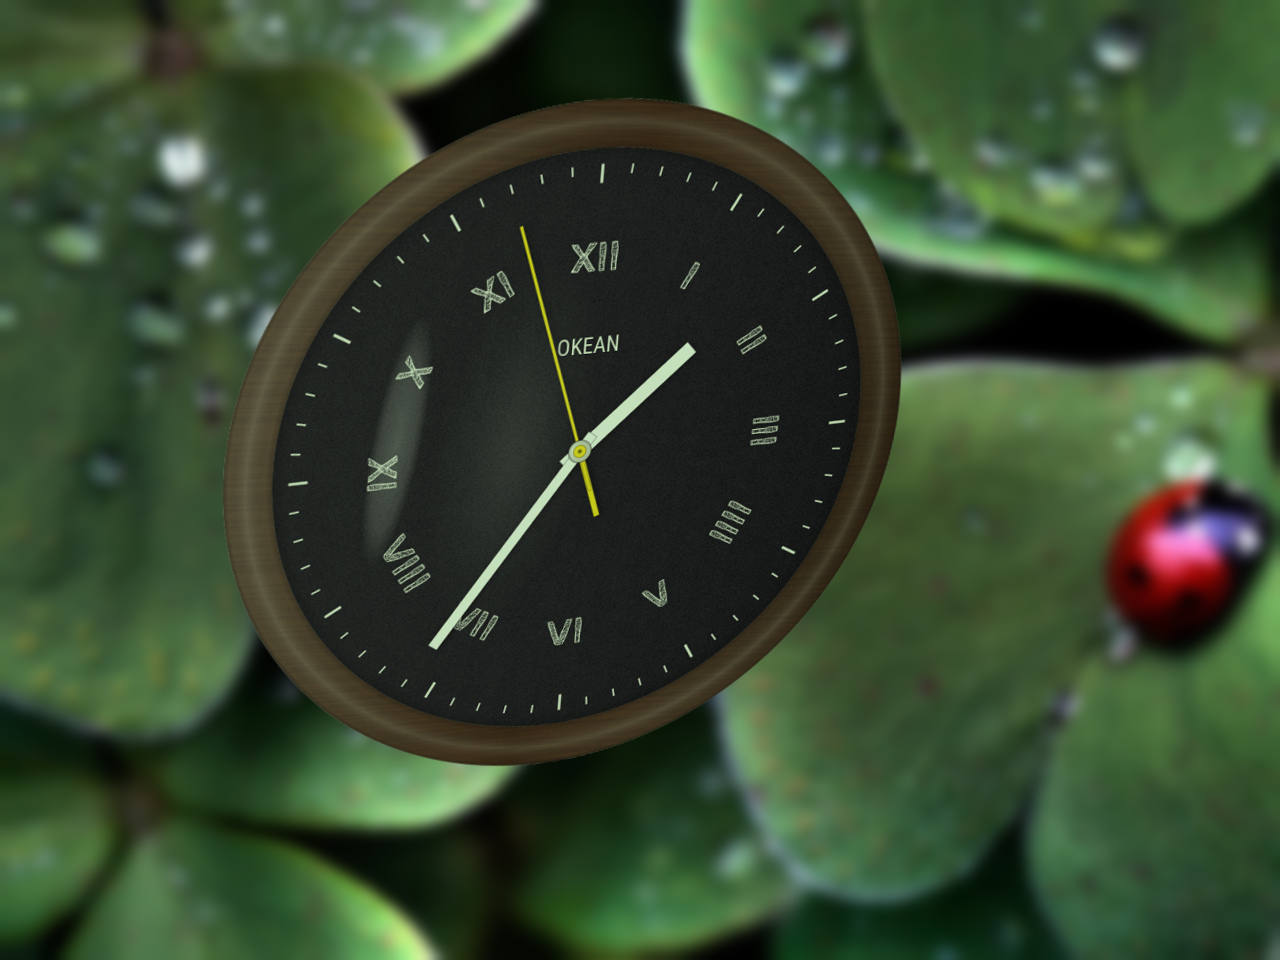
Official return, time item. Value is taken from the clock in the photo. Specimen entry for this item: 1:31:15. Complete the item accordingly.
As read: 1:35:57
